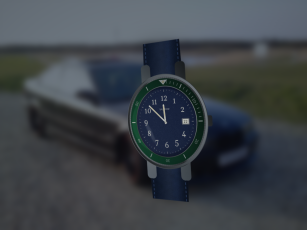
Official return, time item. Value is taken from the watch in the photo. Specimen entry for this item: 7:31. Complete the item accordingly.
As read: 11:52
